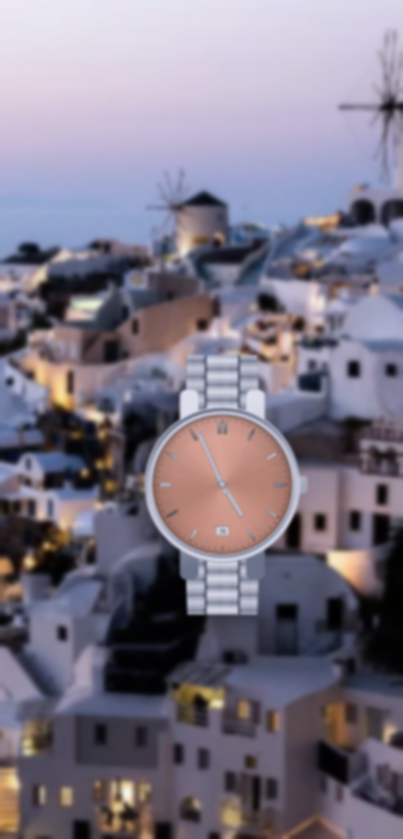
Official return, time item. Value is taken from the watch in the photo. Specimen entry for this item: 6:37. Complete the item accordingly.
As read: 4:56
